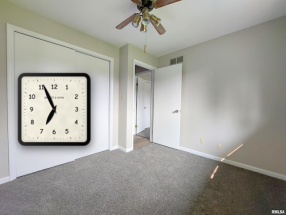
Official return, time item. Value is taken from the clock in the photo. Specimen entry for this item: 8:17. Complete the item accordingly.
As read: 6:56
